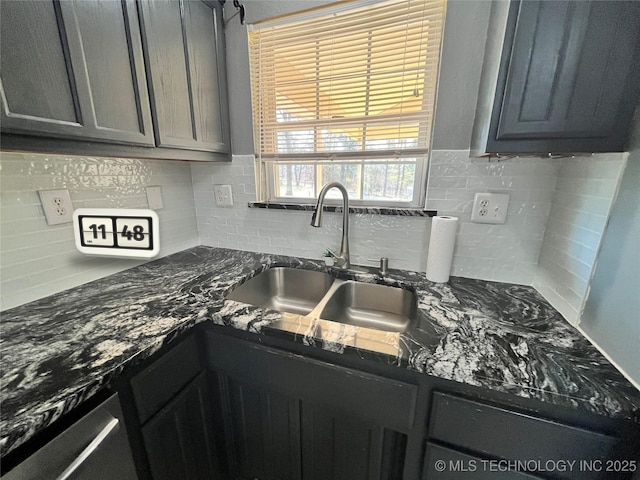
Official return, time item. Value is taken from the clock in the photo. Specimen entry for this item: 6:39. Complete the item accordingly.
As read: 11:48
